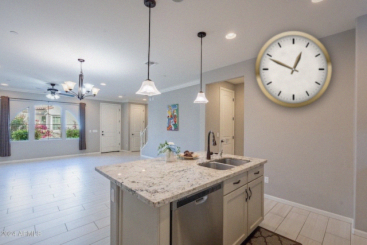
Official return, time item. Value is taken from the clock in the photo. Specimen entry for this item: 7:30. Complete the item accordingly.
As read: 12:49
